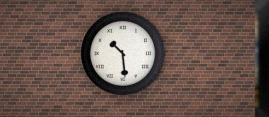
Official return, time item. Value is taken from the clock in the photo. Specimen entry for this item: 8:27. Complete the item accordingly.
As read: 10:29
